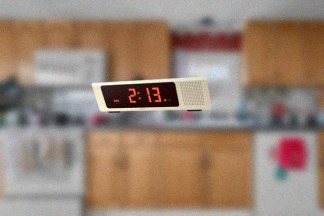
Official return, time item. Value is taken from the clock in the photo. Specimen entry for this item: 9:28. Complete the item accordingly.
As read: 2:13
